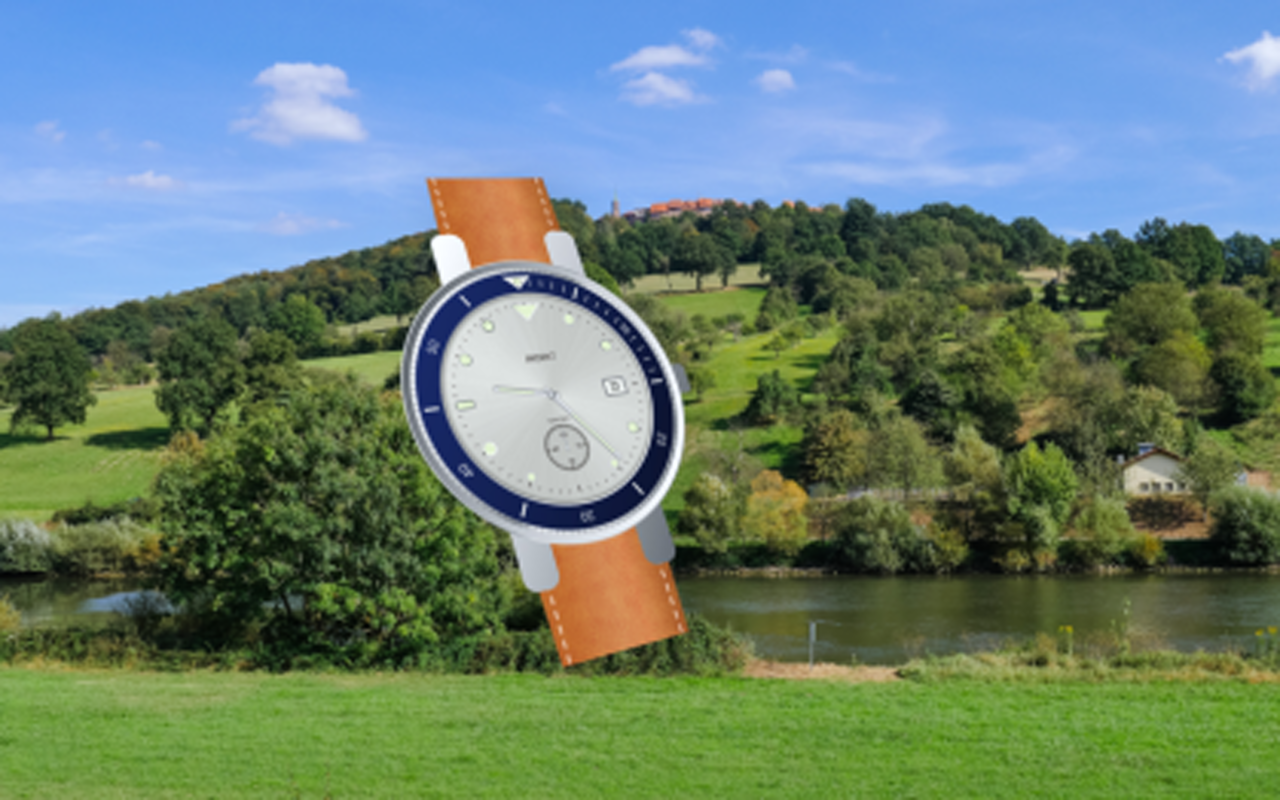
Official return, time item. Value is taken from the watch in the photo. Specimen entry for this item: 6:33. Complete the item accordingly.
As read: 9:24
